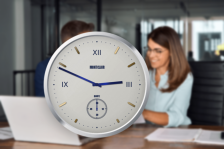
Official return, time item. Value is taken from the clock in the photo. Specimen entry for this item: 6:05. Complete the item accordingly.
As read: 2:49
